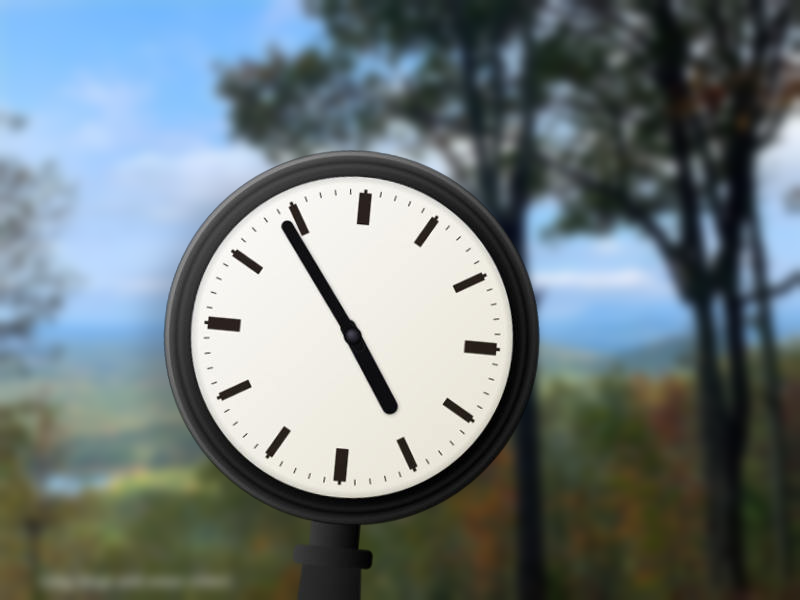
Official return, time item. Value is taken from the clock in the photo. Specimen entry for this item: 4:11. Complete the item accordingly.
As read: 4:54
